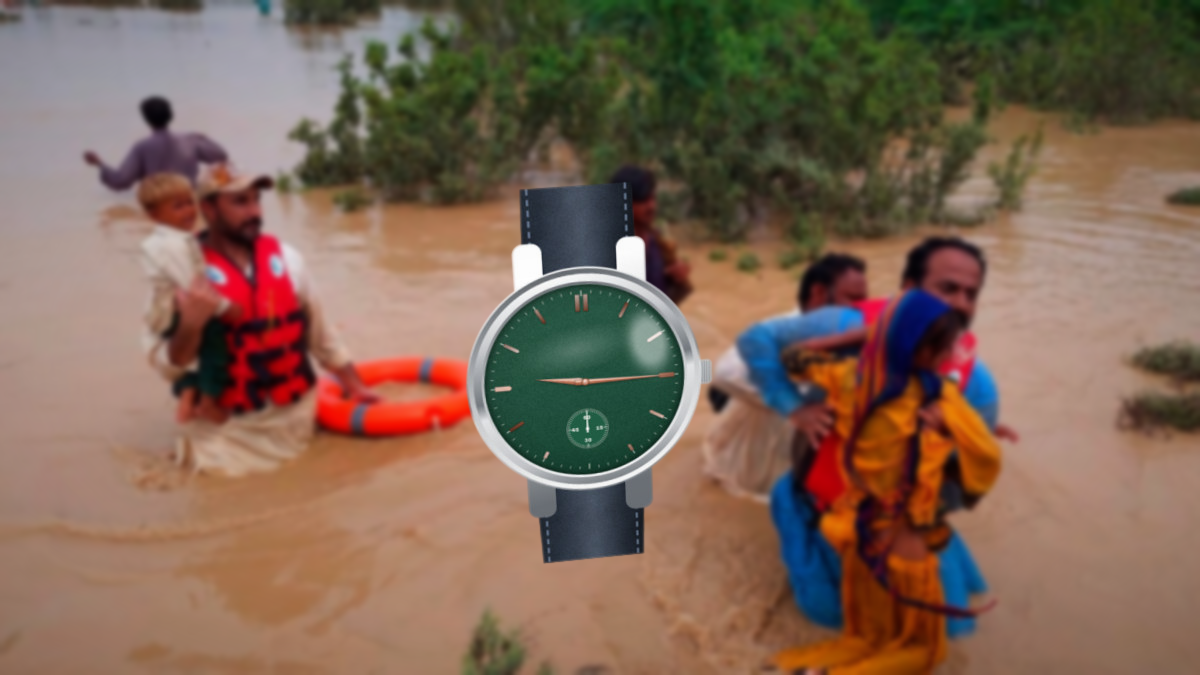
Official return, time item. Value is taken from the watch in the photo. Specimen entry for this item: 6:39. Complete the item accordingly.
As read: 9:15
